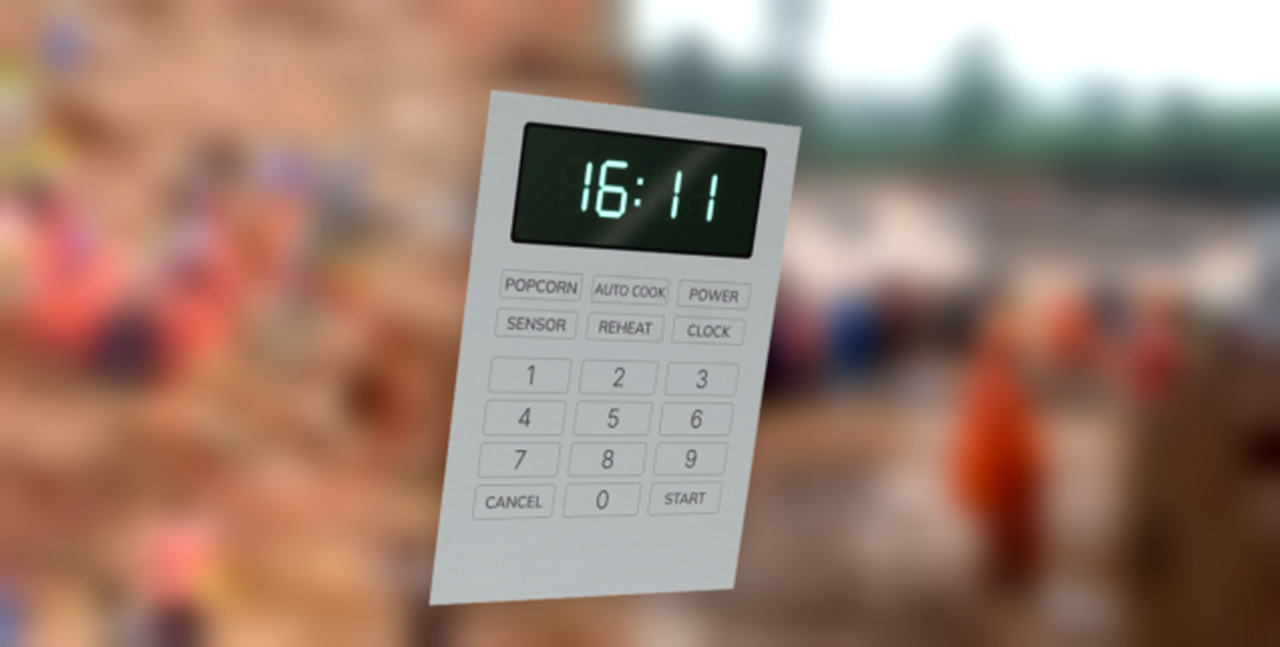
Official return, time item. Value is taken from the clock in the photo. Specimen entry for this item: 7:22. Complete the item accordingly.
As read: 16:11
